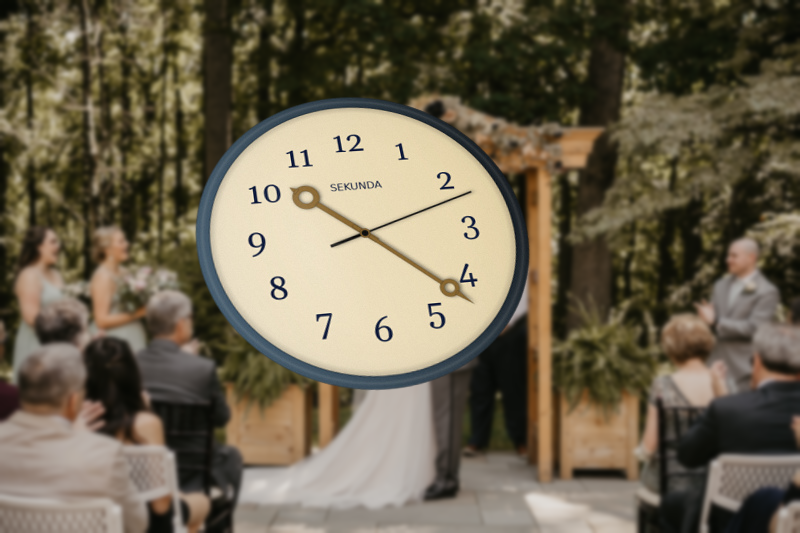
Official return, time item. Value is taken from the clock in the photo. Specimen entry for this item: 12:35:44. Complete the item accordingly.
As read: 10:22:12
